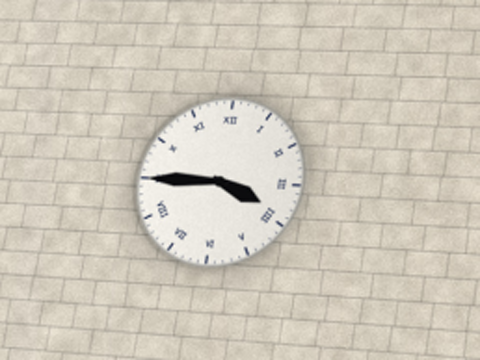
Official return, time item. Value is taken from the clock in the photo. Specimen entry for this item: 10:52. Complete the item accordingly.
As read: 3:45
